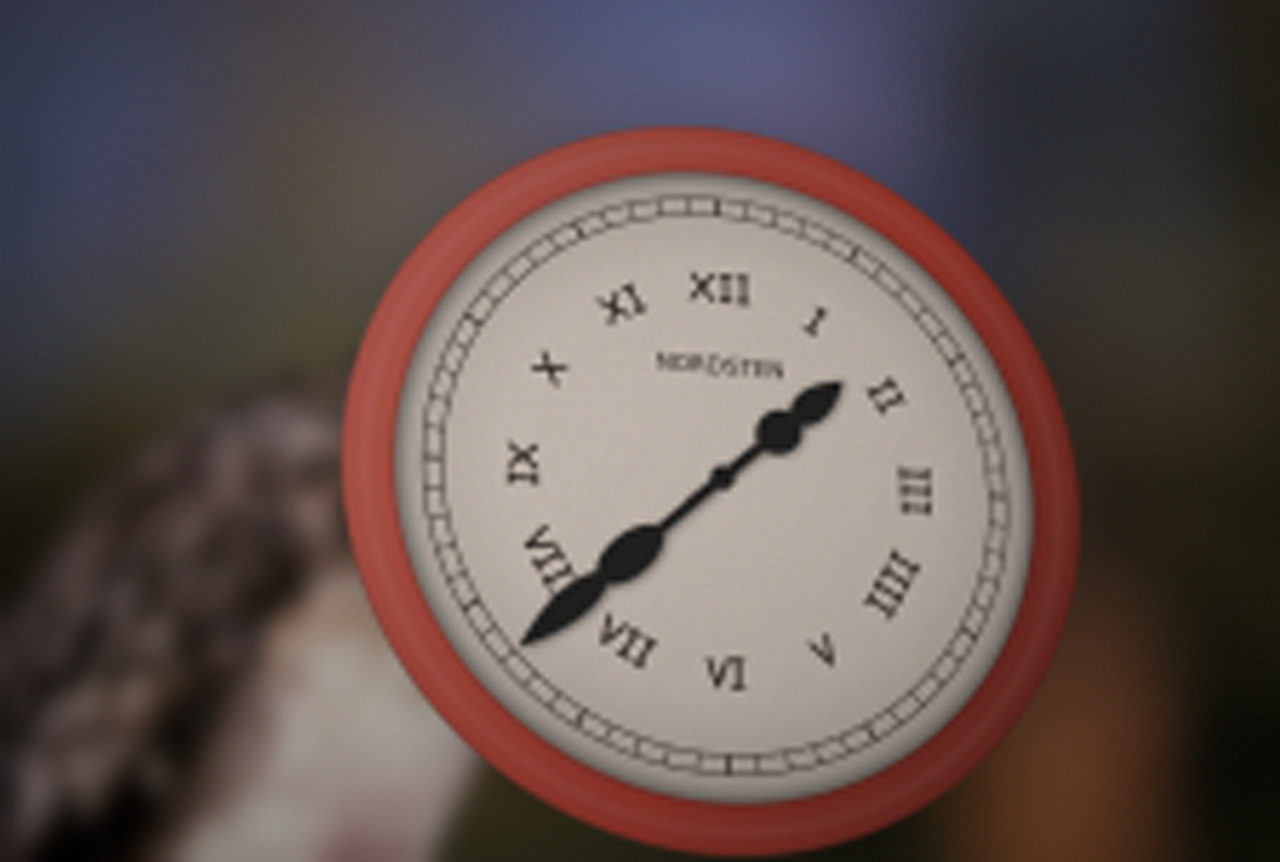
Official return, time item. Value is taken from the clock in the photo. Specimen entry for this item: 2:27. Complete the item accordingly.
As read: 1:38
